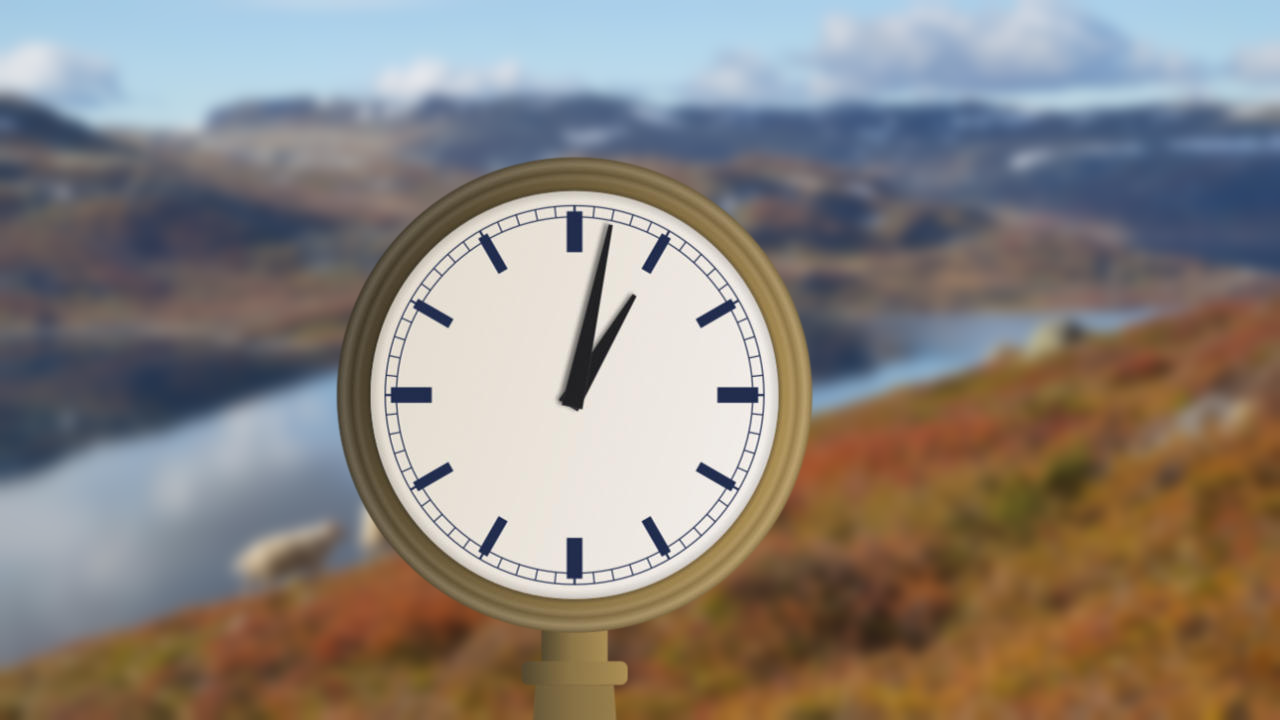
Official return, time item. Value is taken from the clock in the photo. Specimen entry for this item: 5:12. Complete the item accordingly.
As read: 1:02
